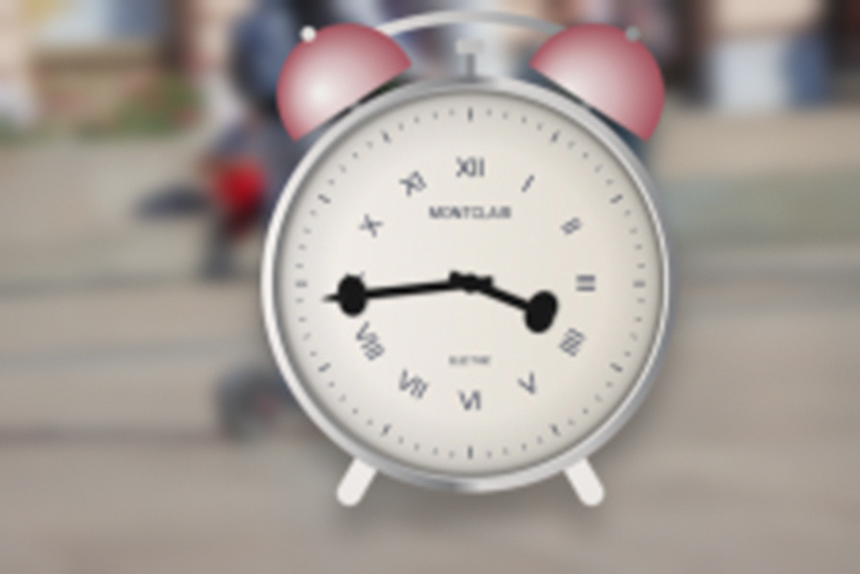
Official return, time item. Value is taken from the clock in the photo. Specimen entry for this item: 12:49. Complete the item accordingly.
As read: 3:44
